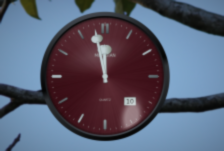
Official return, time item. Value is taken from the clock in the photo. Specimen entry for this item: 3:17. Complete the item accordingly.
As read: 11:58
